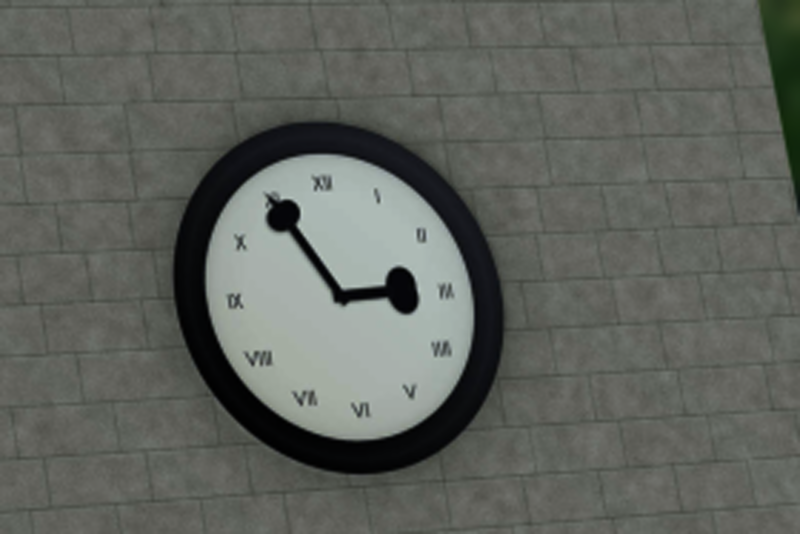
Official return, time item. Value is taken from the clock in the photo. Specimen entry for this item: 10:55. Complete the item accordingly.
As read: 2:55
